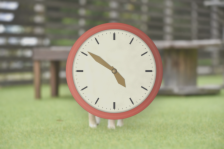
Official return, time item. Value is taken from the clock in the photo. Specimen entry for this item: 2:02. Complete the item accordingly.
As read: 4:51
